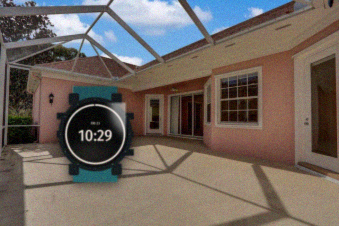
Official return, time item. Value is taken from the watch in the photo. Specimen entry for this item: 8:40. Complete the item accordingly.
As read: 10:29
